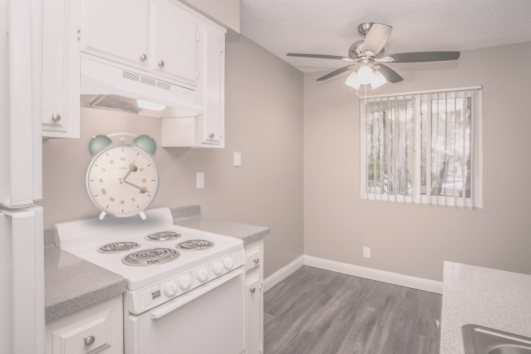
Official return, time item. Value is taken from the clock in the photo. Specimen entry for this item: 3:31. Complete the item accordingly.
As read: 1:19
